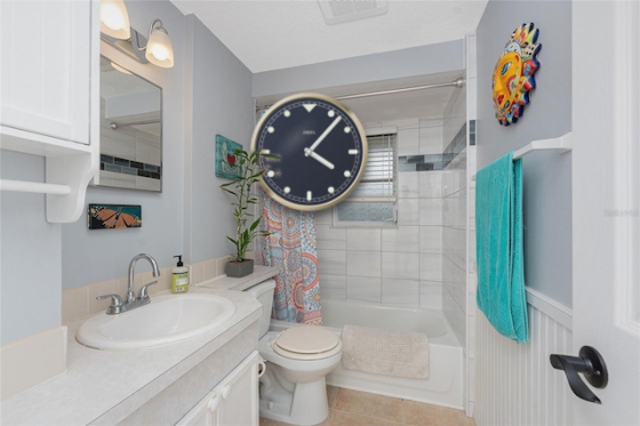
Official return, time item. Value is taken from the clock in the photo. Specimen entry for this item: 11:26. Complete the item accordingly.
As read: 4:07
